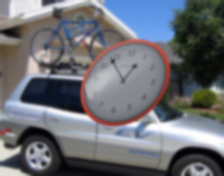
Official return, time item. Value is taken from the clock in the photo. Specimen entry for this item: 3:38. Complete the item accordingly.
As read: 12:53
